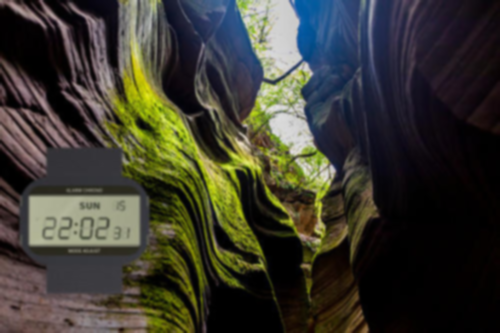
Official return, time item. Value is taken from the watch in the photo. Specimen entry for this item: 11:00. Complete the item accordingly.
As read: 22:02
